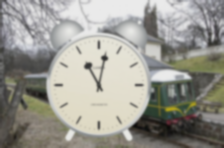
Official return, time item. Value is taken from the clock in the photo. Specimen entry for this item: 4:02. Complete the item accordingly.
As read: 11:02
